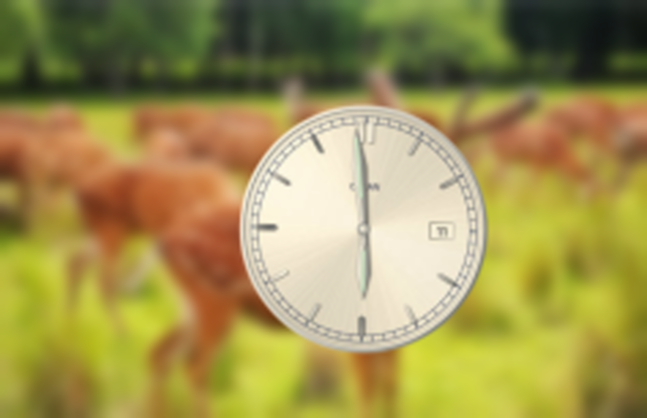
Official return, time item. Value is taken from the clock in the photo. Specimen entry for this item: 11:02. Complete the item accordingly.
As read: 5:59
